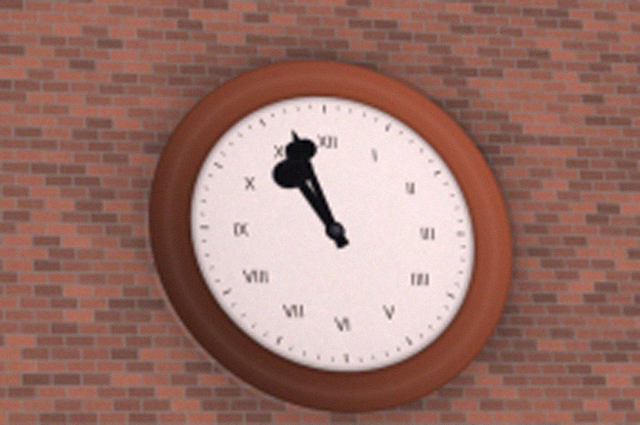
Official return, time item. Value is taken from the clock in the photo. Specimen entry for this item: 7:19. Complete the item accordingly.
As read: 10:57
